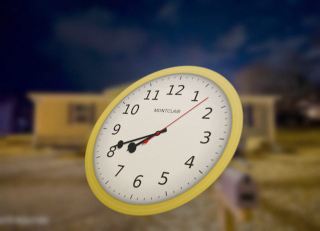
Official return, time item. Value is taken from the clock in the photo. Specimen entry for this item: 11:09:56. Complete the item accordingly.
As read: 7:41:07
